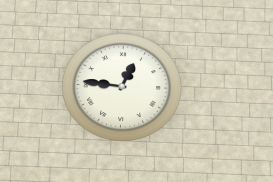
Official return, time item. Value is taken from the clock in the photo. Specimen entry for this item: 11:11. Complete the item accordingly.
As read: 12:46
